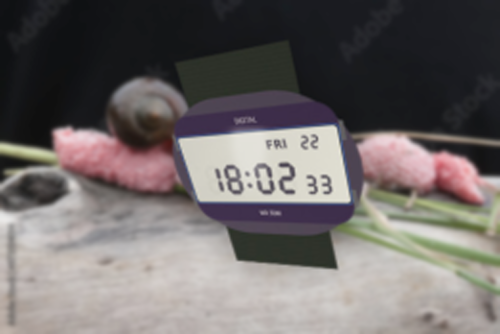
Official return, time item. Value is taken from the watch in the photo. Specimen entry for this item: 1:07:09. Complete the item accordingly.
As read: 18:02:33
